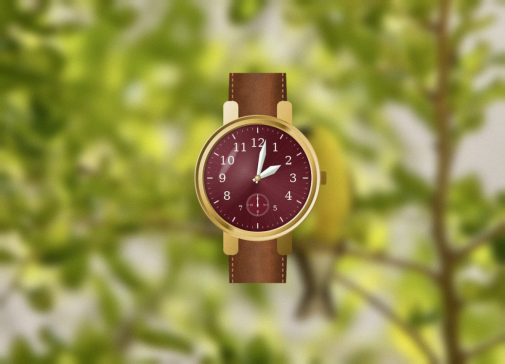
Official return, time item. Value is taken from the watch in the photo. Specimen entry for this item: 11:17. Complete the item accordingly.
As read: 2:02
